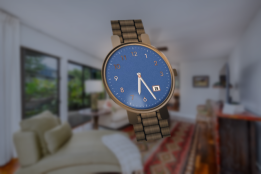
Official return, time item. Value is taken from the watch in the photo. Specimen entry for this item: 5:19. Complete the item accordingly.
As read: 6:26
